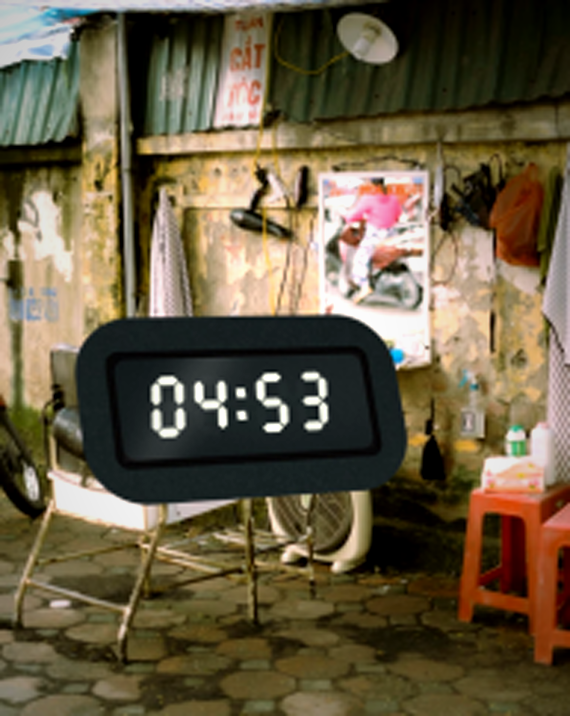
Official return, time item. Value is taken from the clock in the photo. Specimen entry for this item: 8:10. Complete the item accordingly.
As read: 4:53
